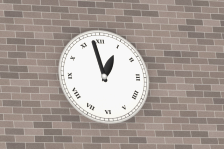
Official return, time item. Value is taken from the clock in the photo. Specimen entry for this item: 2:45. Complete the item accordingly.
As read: 12:58
